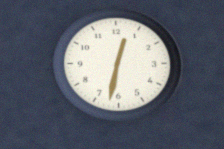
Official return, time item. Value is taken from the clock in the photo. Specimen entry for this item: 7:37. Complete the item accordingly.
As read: 12:32
